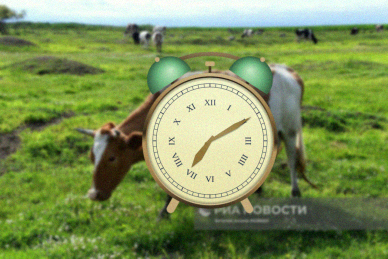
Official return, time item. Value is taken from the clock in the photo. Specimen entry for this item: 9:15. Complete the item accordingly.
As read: 7:10
